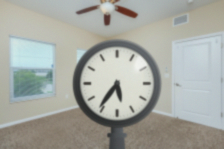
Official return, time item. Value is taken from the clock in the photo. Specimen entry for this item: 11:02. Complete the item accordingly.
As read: 5:36
